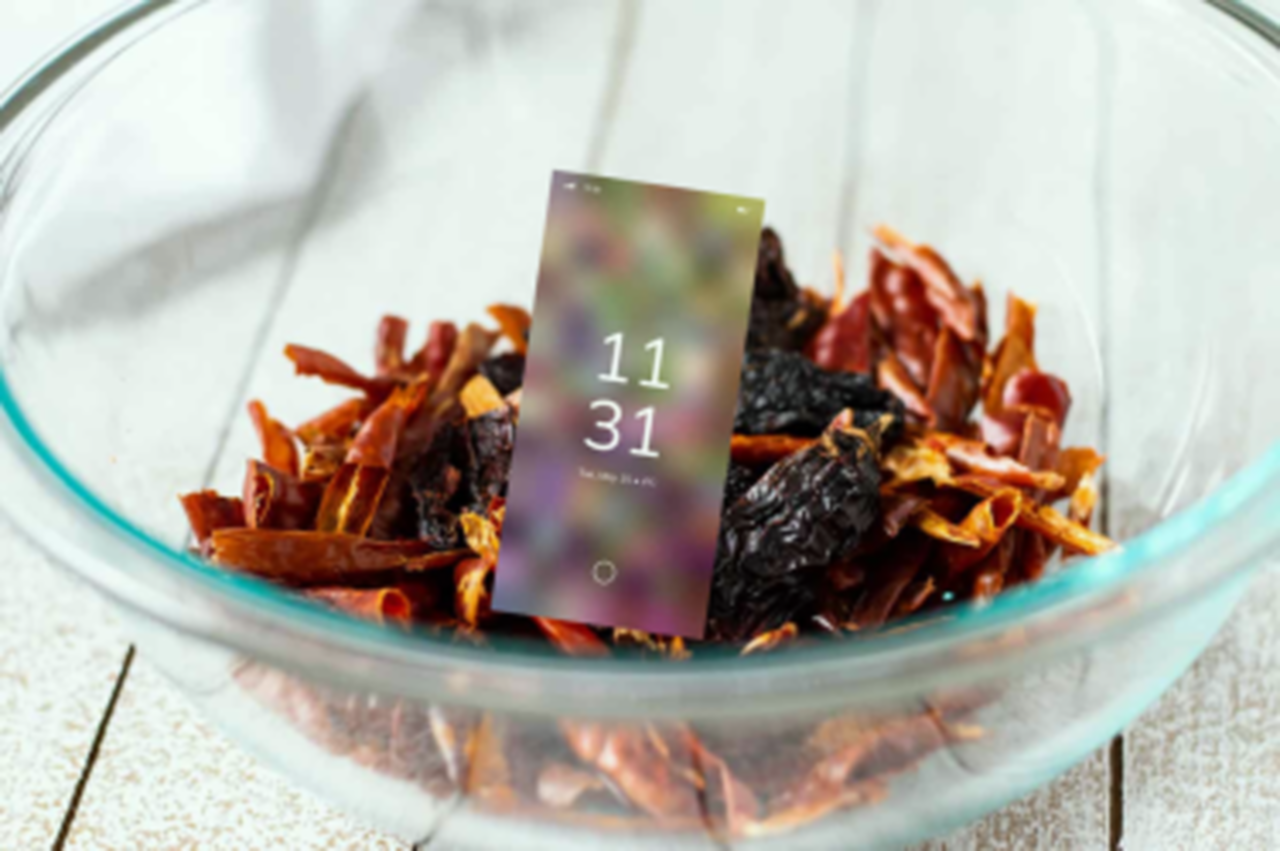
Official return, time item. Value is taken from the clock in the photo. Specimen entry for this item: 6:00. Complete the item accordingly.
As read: 11:31
